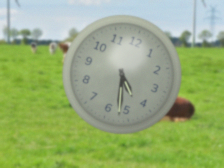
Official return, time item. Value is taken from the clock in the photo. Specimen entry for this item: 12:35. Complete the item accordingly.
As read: 4:27
